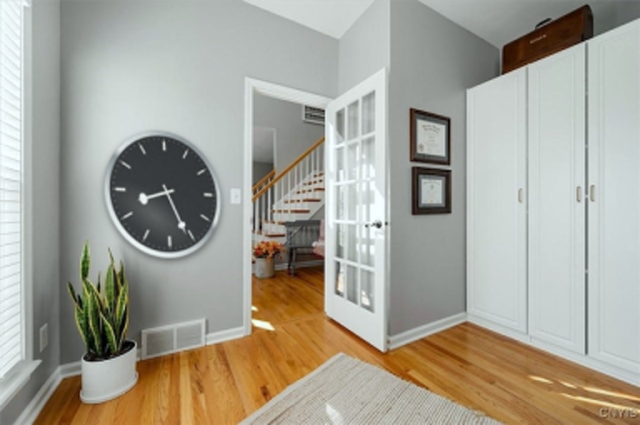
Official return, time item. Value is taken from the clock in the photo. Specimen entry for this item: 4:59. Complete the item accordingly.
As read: 8:26
